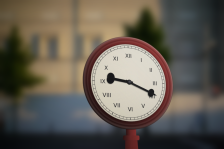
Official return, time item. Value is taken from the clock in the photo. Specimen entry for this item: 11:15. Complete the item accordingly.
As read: 9:19
